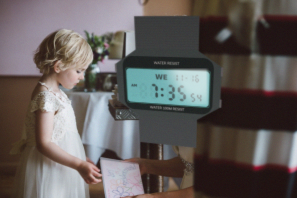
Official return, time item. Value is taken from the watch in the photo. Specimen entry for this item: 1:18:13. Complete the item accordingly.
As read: 7:35:54
